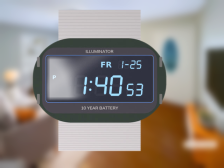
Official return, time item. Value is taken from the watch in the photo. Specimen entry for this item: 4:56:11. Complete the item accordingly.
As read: 1:40:53
